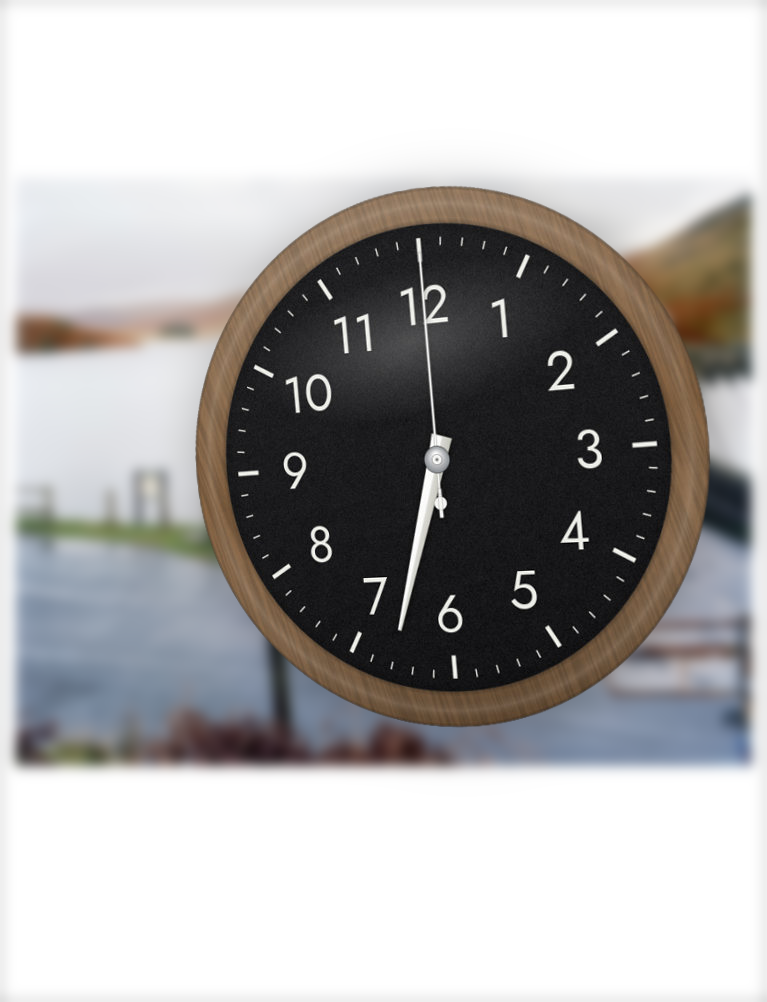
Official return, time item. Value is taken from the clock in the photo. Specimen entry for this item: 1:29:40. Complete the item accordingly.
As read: 6:33:00
